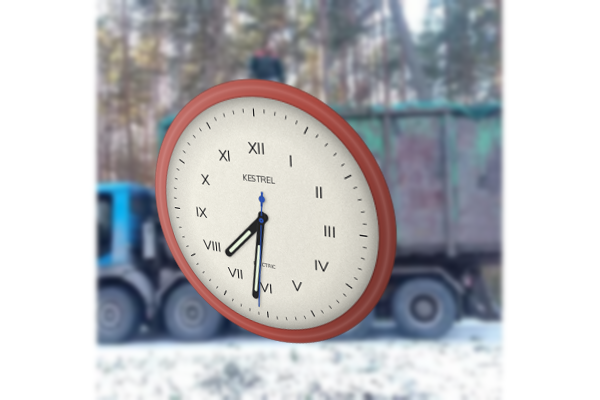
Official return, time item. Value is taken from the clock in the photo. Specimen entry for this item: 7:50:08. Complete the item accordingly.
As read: 7:31:31
